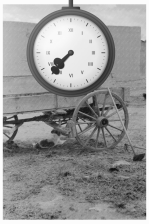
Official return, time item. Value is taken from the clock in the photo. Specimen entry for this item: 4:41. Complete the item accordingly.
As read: 7:37
